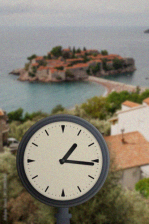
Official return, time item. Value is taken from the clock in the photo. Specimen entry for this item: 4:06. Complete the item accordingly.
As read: 1:16
